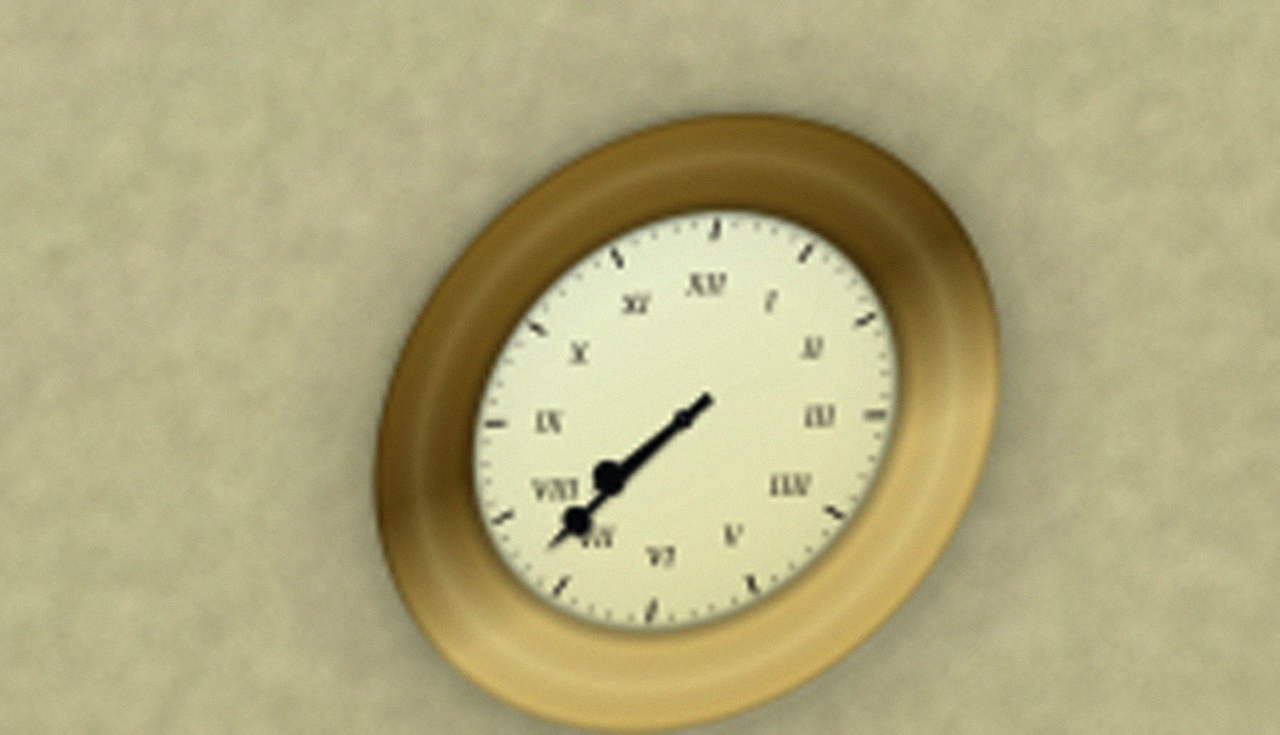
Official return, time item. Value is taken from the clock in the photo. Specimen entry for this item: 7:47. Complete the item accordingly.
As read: 7:37
